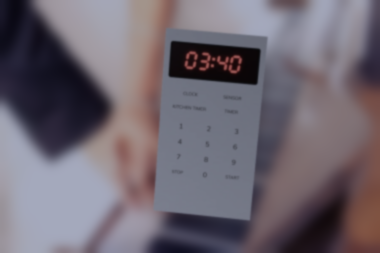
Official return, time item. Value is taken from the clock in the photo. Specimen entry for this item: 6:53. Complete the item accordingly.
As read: 3:40
